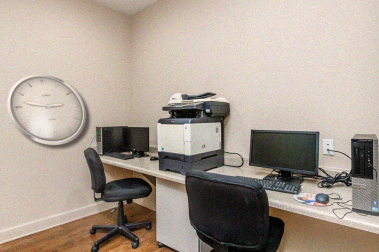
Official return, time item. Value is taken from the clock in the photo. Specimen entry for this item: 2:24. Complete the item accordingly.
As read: 2:47
